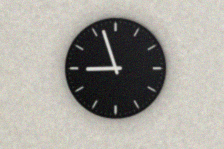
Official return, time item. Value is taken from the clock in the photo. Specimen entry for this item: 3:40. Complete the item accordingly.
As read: 8:57
